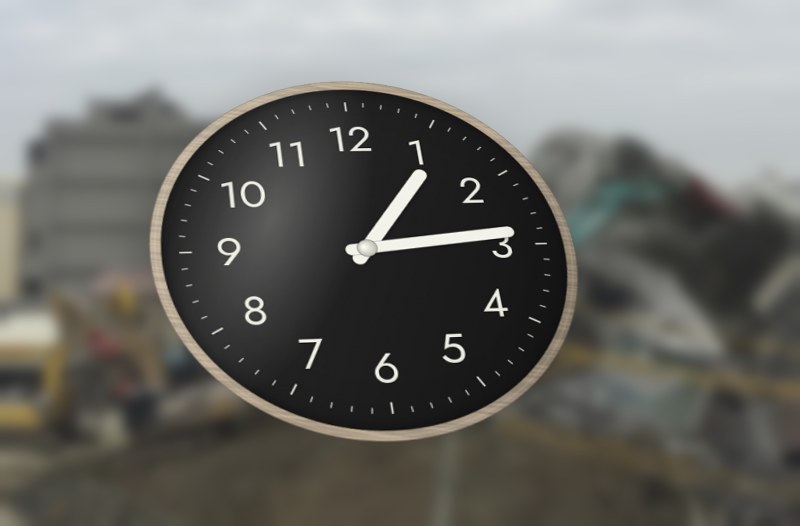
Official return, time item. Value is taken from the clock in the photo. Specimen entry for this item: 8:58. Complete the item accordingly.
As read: 1:14
